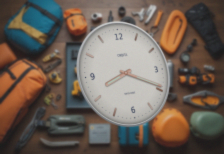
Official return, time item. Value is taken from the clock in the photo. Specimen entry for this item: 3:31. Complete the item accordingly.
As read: 8:19
